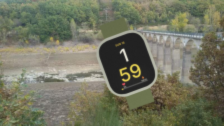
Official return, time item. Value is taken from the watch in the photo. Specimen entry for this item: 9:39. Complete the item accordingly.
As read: 1:59
